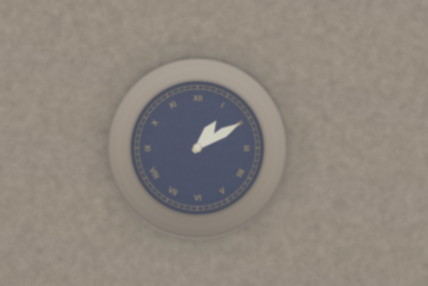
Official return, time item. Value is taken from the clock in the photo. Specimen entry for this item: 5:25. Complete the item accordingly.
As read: 1:10
